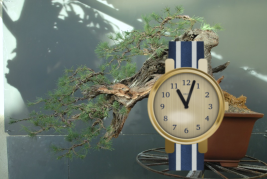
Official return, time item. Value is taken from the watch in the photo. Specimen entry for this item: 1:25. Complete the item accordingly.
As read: 11:03
